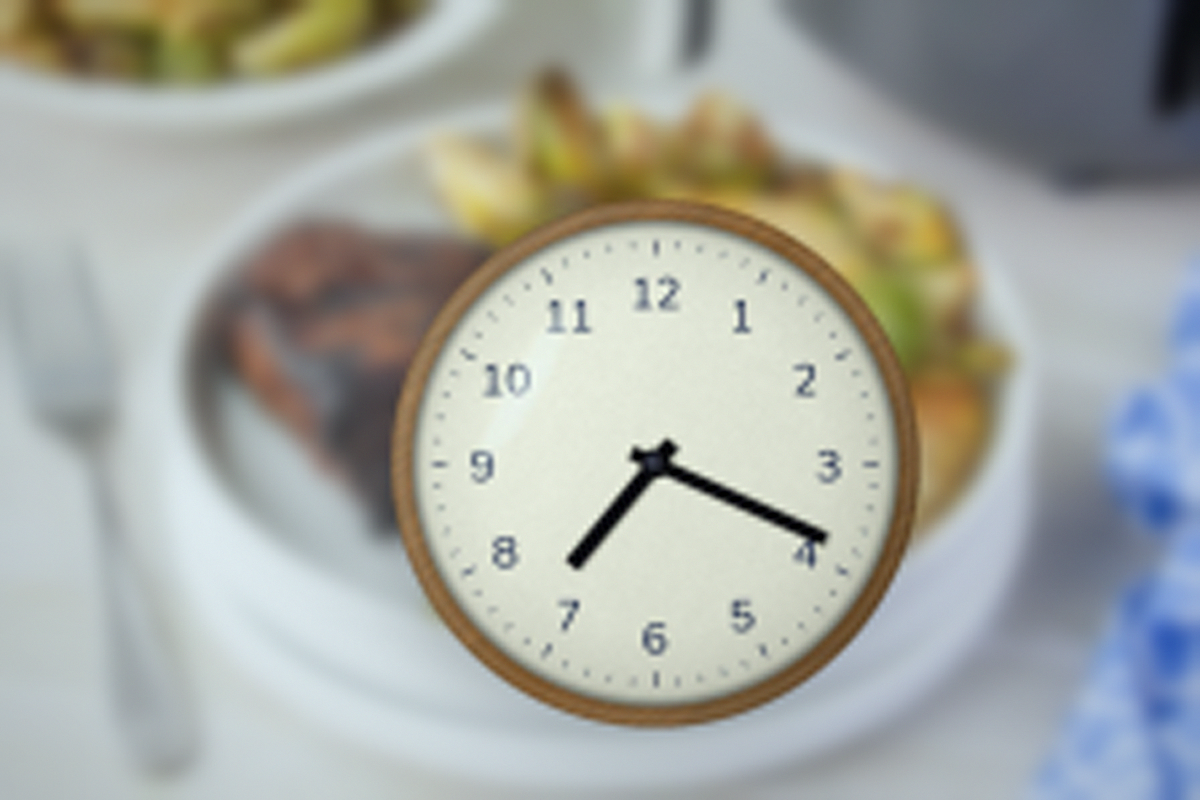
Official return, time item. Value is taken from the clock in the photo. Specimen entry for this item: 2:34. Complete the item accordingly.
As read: 7:19
